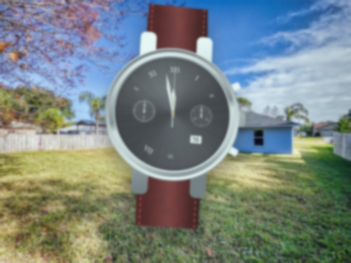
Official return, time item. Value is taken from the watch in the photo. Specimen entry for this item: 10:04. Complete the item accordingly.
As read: 11:58
